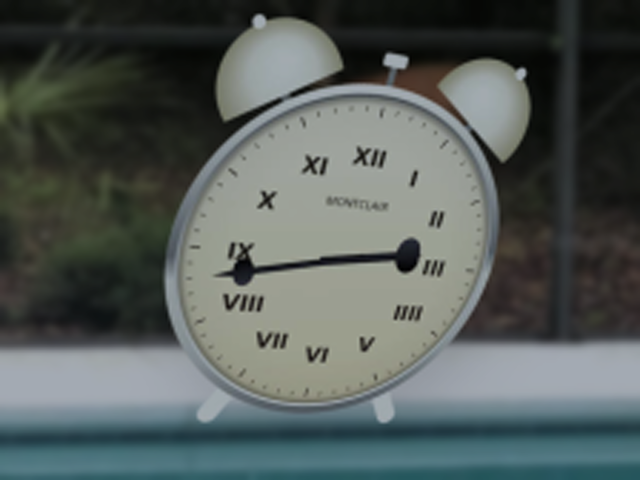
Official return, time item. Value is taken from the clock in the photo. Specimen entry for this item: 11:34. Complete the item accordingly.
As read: 2:43
